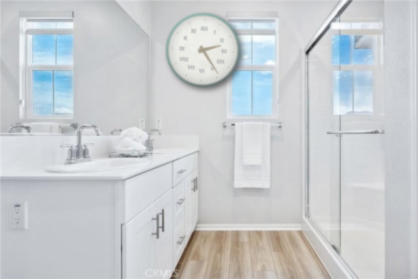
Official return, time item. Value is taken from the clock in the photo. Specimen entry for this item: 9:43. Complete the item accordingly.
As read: 2:24
